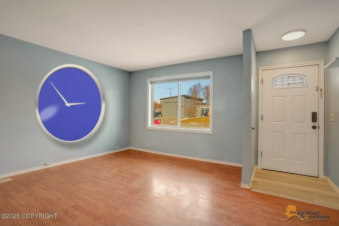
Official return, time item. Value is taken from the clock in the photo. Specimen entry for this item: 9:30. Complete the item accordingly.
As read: 2:53
